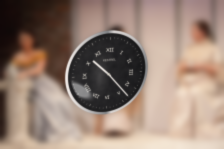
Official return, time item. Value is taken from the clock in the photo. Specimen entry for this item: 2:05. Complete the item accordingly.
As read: 10:23
